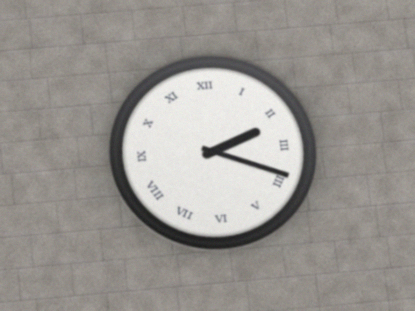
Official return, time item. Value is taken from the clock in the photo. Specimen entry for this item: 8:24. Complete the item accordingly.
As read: 2:19
